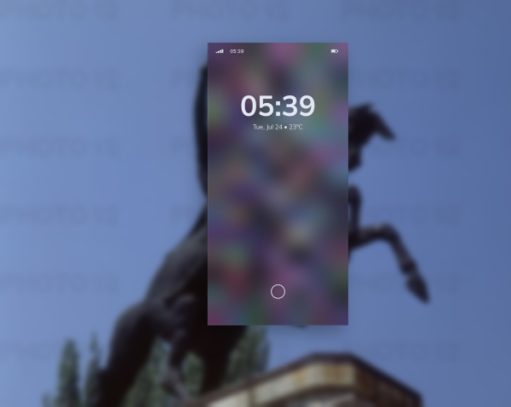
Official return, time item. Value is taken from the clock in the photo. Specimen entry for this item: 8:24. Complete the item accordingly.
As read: 5:39
